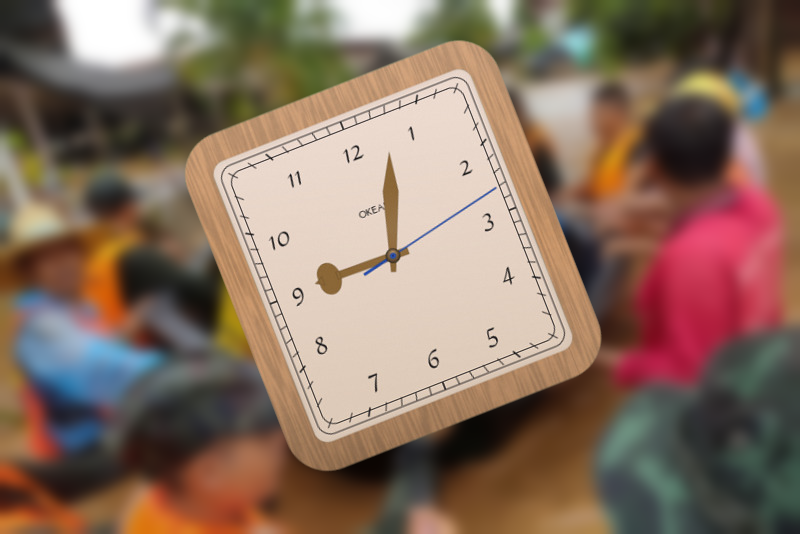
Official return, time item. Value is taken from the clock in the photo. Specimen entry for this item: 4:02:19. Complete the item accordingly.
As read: 9:03:13
